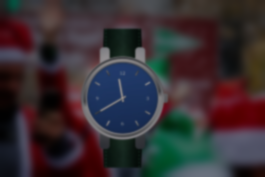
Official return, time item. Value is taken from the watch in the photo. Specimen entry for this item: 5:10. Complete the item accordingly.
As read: 11:40
